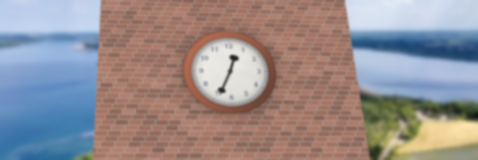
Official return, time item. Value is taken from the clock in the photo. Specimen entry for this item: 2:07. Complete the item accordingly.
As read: 12:34
